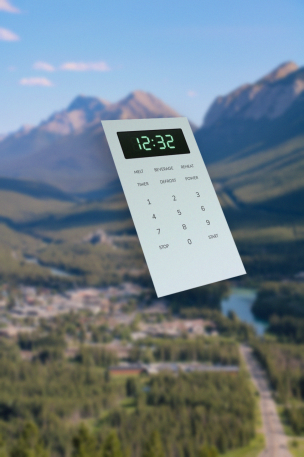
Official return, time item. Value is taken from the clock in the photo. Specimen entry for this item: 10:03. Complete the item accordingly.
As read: 12:32
